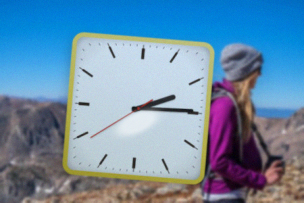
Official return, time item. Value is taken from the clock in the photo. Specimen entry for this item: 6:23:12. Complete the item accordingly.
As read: 2:14:39
